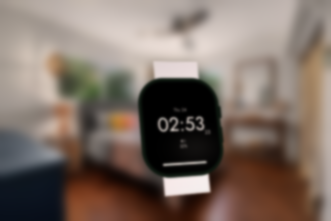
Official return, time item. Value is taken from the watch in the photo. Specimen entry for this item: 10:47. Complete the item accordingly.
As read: 2:53
